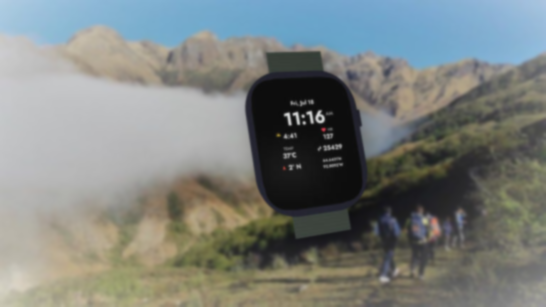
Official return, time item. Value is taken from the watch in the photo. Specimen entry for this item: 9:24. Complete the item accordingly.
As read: 11:16
